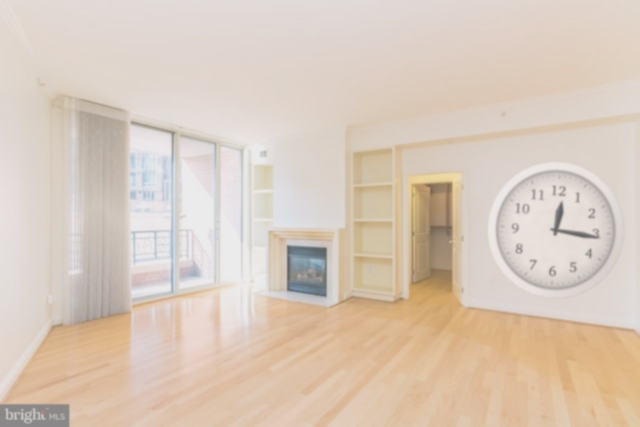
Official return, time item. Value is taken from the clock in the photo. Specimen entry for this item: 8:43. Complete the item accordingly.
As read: 12:16
